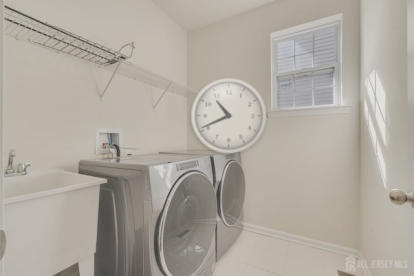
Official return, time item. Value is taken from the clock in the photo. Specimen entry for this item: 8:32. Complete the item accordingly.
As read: 10:41
